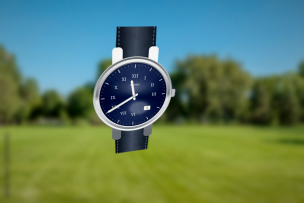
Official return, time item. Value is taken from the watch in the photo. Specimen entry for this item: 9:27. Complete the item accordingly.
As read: 11:40
